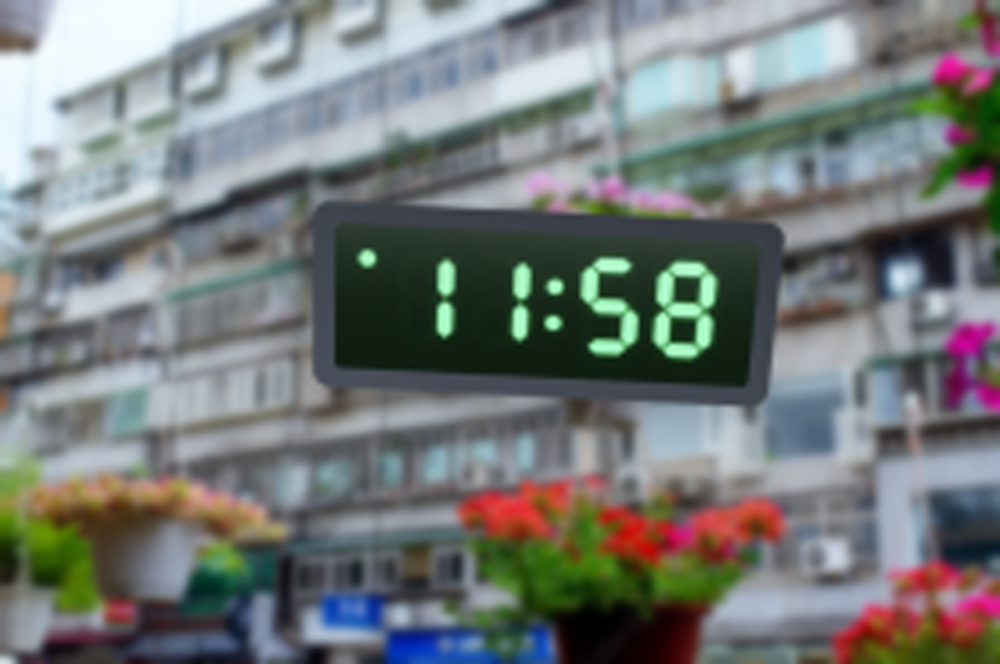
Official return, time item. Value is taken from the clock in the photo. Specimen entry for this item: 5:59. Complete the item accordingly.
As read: 11:58
